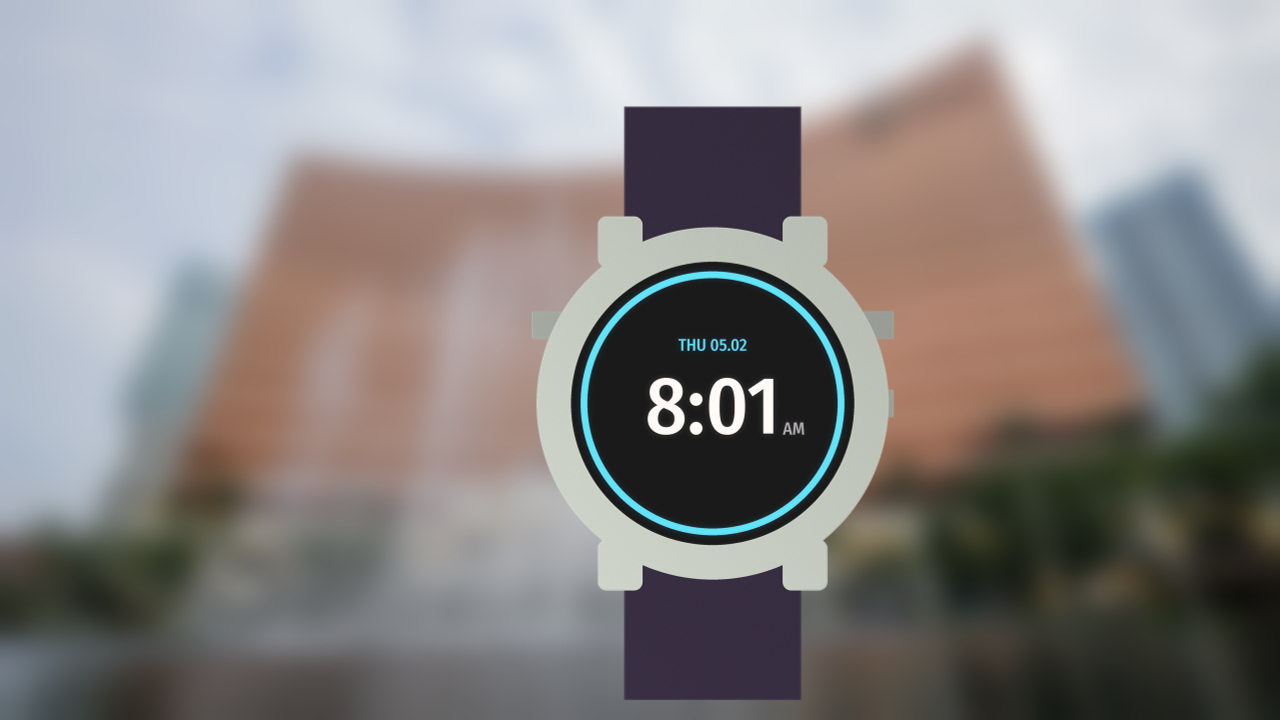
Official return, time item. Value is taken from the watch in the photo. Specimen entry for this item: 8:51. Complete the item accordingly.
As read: 8:01
